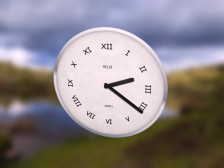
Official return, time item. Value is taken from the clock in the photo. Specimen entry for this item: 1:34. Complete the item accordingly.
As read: 2:21
